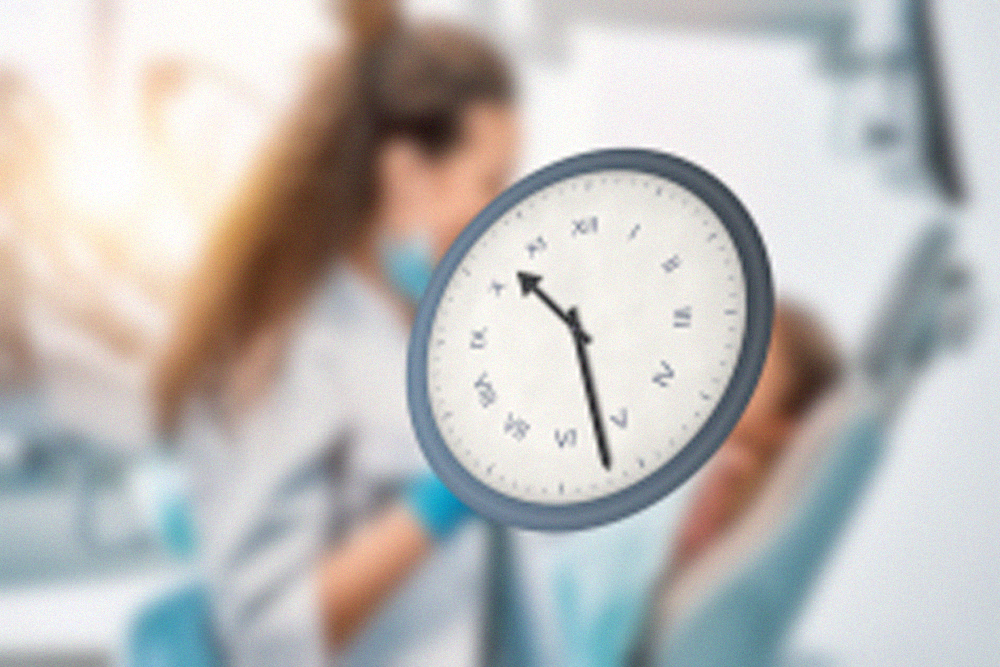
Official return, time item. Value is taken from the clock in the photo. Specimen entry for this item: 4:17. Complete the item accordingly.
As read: 10:27
